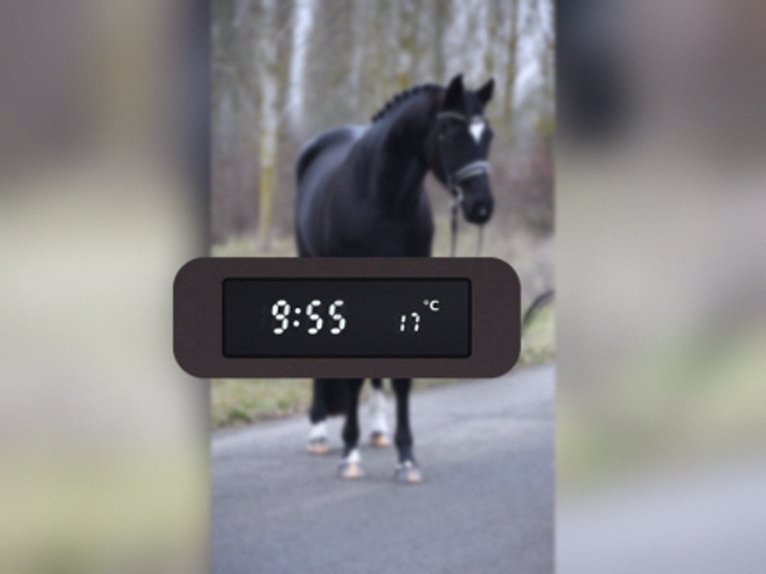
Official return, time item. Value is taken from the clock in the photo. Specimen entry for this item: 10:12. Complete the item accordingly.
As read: 9:55
